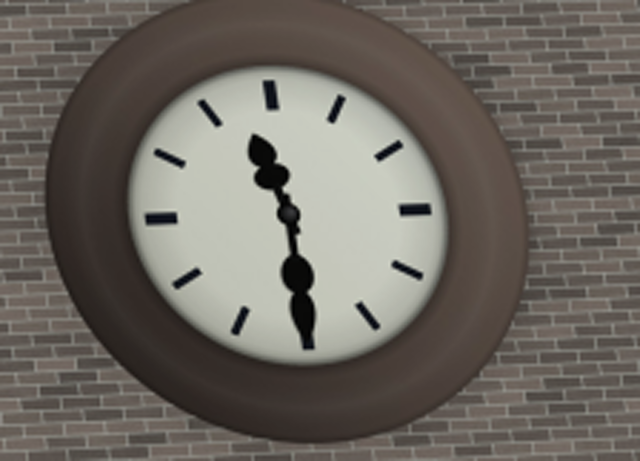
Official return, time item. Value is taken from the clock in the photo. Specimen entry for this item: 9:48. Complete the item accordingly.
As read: 11:30
